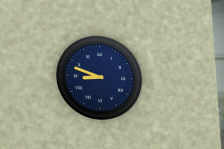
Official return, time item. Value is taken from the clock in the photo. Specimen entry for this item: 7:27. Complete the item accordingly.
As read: 8:48
